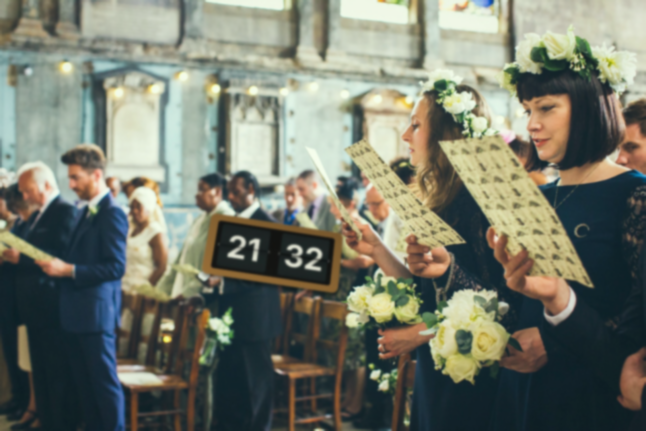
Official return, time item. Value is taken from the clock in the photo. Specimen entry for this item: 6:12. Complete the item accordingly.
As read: 21:32
